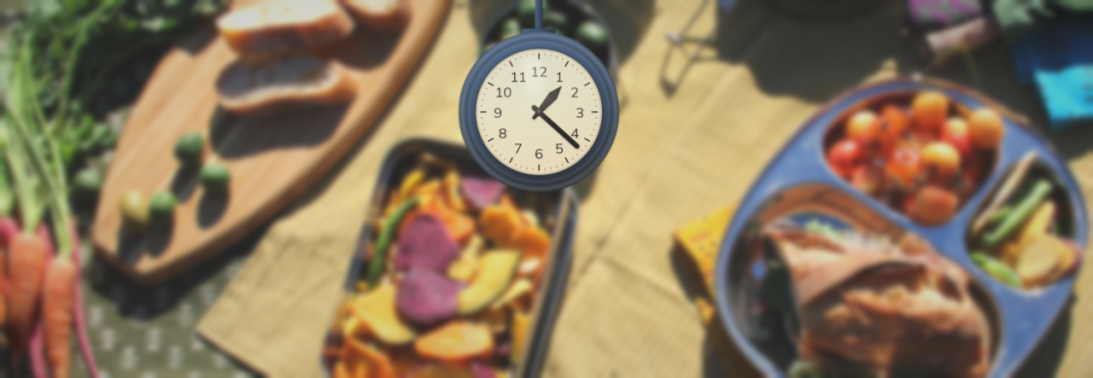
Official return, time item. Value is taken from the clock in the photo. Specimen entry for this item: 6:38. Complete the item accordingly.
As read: 1:22
